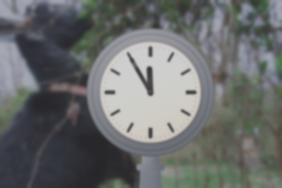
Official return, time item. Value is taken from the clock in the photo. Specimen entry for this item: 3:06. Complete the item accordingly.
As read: 11:55
